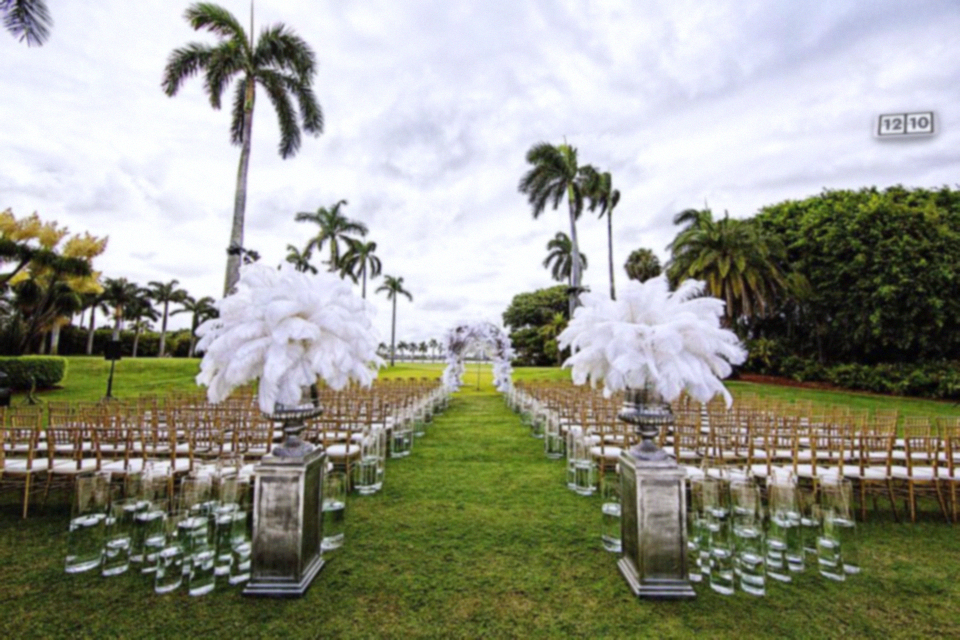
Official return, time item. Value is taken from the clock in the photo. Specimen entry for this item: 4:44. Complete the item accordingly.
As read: 12:10
